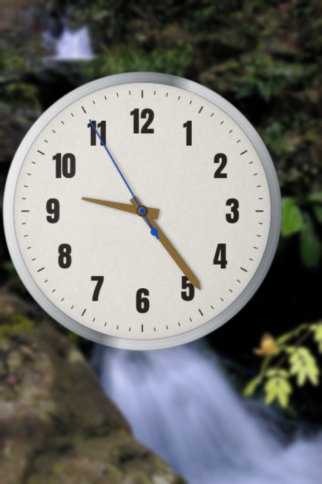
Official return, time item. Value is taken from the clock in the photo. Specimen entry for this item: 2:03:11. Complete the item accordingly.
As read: 9:23:55
